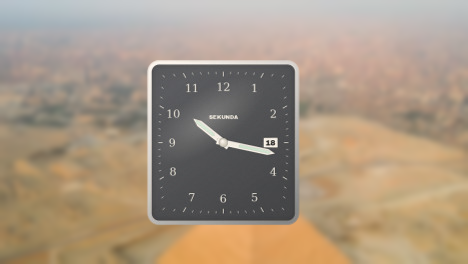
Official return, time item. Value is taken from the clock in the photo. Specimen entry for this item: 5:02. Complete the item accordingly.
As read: 10:17
